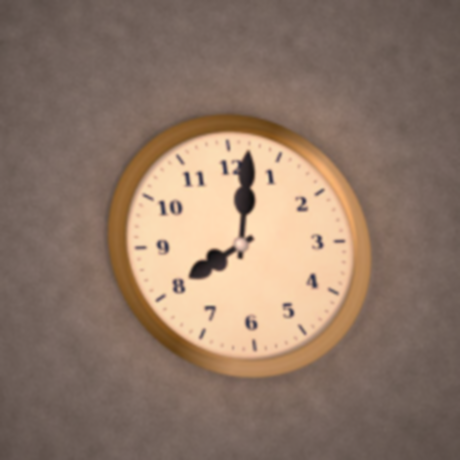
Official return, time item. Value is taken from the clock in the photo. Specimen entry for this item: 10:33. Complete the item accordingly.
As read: 8:02
